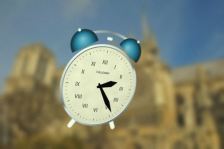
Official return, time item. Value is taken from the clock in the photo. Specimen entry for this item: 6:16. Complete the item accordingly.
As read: 2:24
